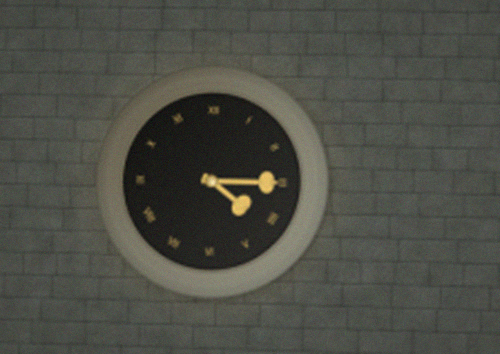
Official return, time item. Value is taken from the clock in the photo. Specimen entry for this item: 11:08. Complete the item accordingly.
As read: 4:15
